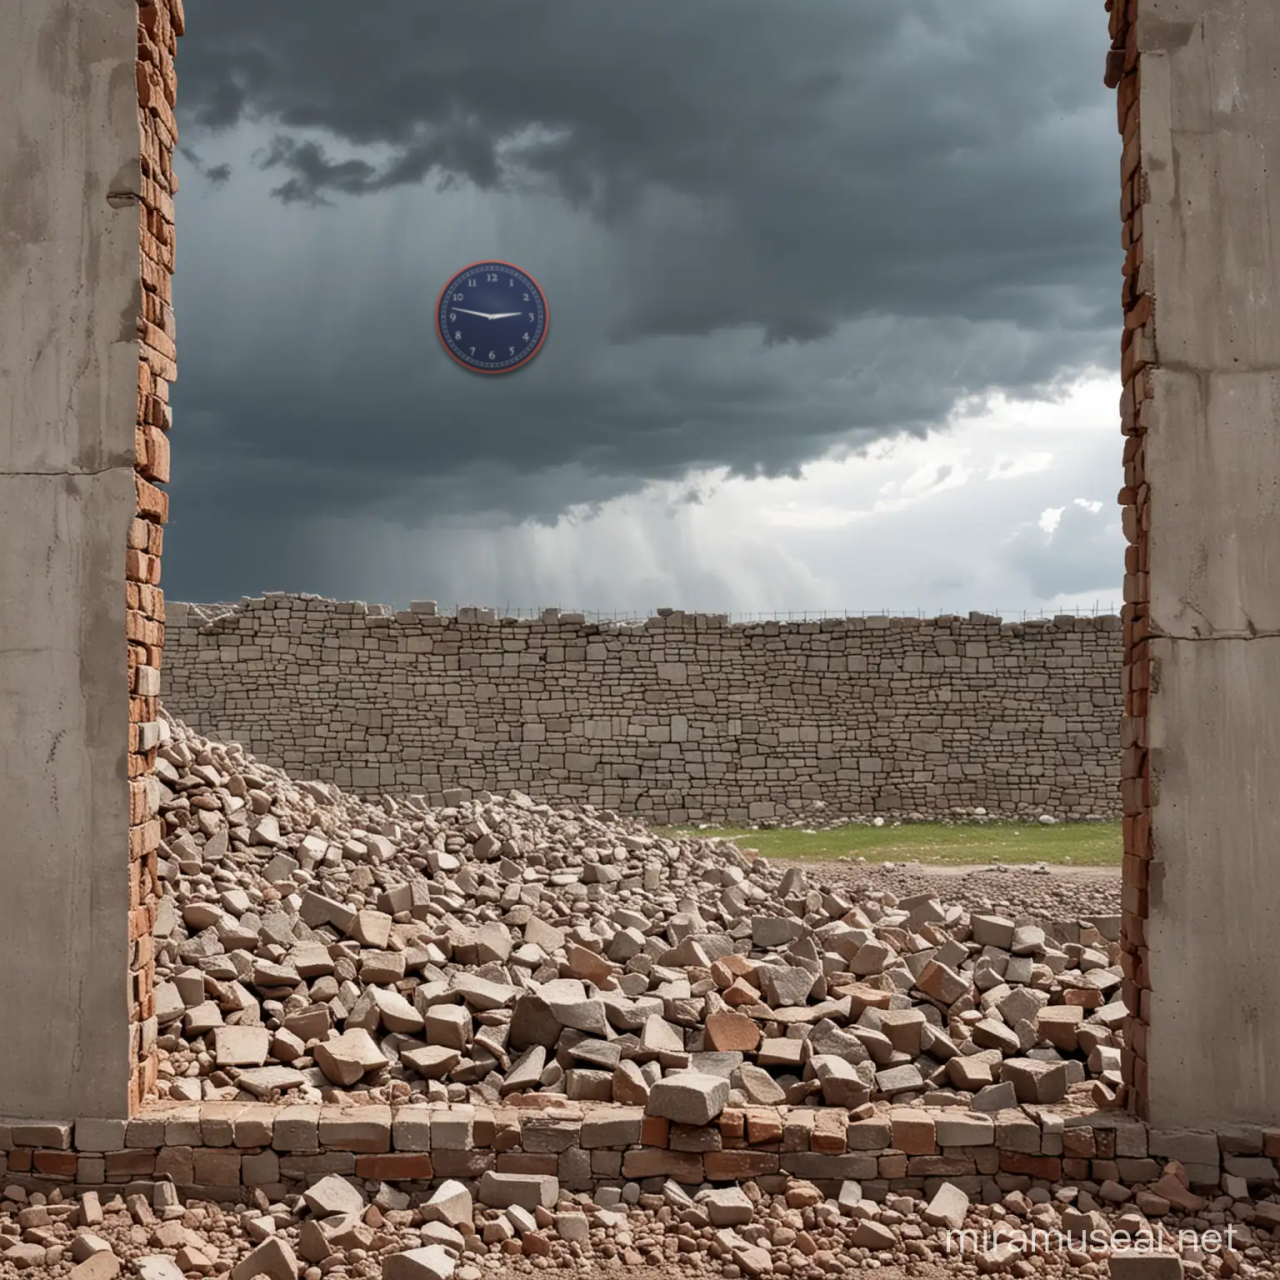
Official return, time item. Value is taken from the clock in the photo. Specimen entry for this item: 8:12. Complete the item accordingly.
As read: 2:47
